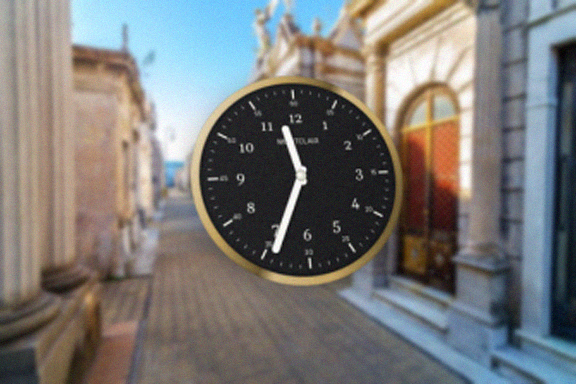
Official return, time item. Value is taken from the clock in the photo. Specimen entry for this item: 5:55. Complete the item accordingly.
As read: 11:34
